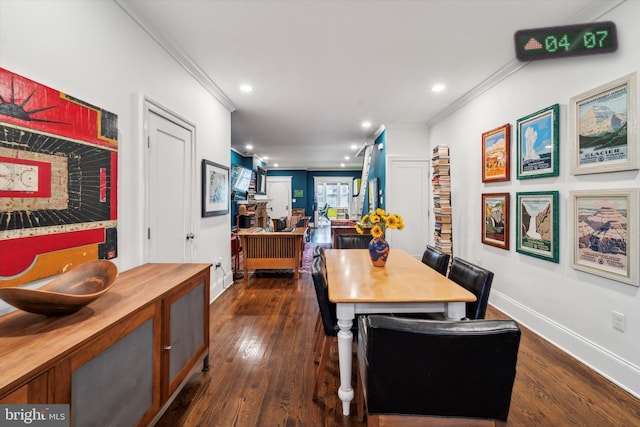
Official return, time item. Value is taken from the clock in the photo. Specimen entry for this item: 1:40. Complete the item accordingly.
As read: 4:07
